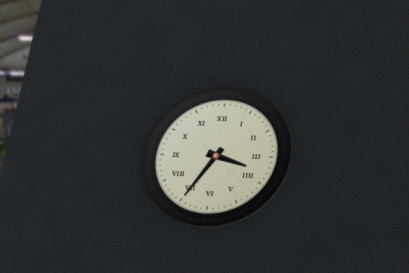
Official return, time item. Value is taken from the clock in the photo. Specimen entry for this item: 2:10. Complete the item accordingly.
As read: 3:35
